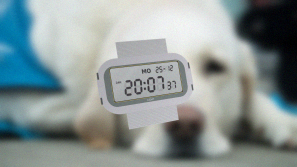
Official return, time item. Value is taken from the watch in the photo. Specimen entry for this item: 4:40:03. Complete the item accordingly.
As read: 20:07:37
